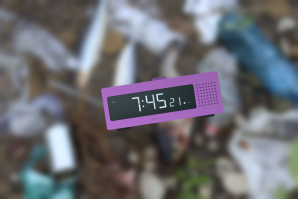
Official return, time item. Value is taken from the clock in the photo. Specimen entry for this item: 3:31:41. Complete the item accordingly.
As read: 7:45:21
